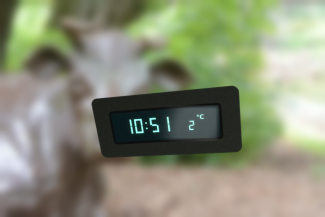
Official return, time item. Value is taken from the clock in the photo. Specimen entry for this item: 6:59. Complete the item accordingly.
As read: 10:51
